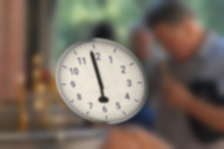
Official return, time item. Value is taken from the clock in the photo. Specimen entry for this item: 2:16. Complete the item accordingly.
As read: 5:59
